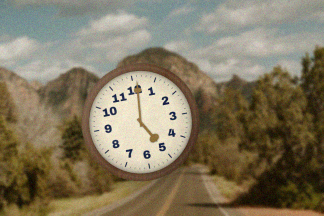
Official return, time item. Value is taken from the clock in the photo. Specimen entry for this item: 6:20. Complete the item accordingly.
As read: 5:01
